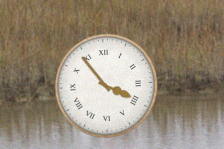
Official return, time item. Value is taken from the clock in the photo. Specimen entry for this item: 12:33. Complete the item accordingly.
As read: 3:54
